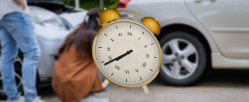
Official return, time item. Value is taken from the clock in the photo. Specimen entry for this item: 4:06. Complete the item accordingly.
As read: 7:39
